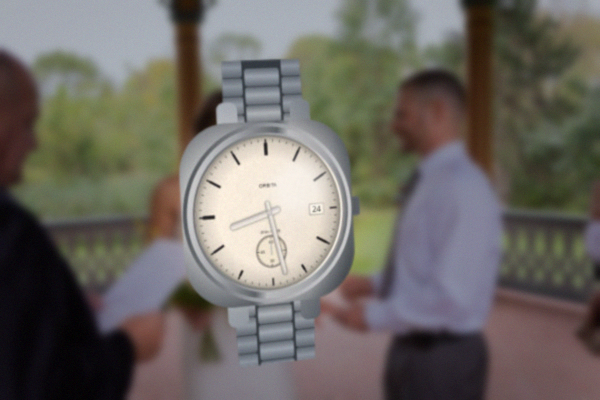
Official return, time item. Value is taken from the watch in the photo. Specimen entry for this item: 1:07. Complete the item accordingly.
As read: 8:28
